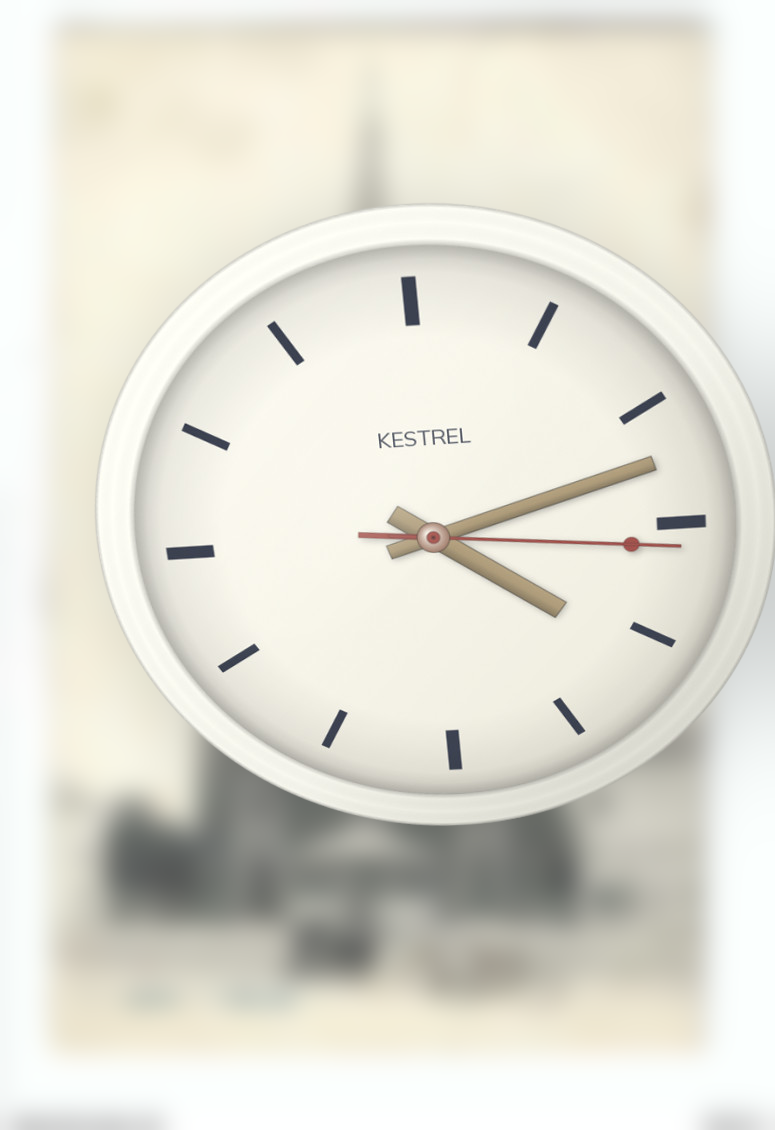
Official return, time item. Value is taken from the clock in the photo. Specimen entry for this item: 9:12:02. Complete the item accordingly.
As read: 4:12:16
